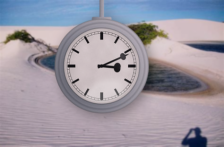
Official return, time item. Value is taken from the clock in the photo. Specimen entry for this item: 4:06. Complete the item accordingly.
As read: 3:11
